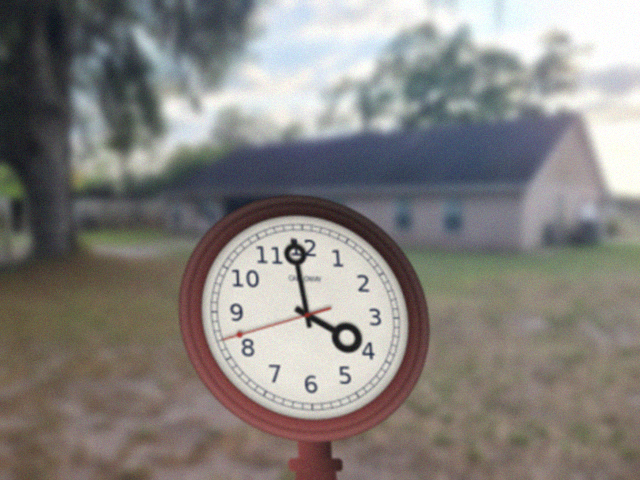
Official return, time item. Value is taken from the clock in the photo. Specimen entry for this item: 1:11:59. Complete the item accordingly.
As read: 3:58:42
